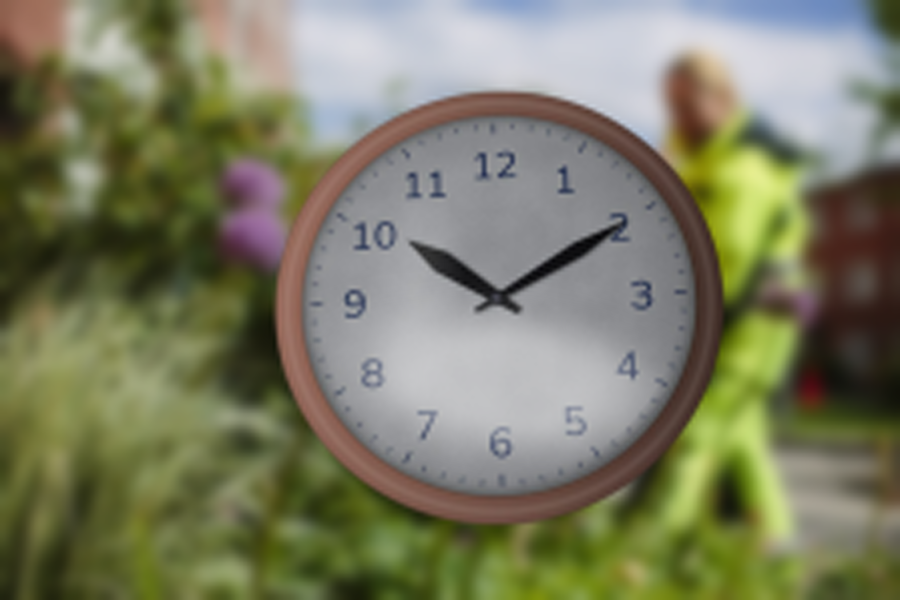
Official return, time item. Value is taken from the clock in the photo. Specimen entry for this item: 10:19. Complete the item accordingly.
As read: 10:10
